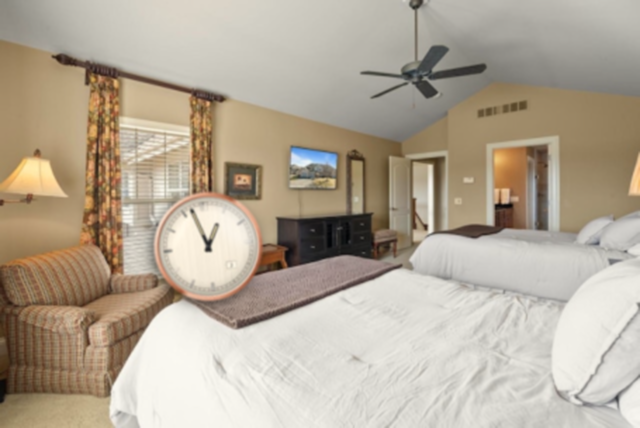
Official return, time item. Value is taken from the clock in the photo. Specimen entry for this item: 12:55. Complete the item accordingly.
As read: 12:57
